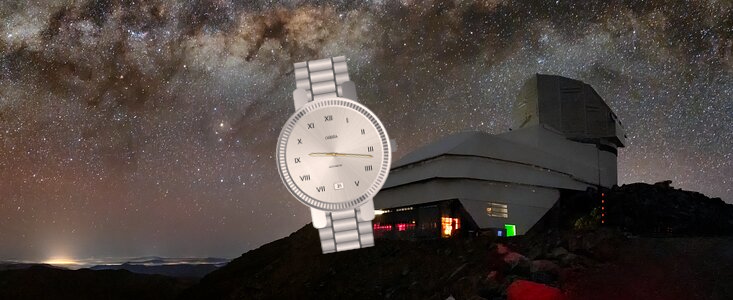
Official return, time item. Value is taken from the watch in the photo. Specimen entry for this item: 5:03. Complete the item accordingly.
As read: 9:17
